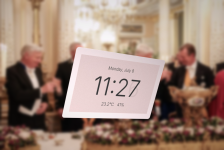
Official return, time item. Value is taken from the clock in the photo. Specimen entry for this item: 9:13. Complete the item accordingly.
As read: 11:27
